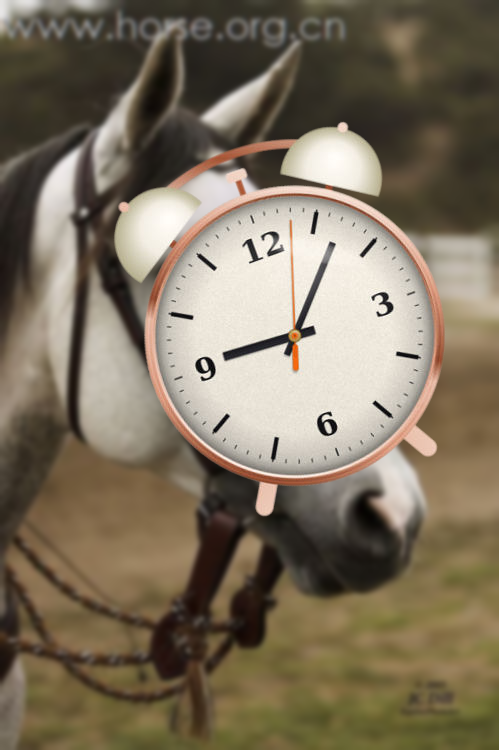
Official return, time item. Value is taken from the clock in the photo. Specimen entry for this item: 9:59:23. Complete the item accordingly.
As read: 9:07:03
